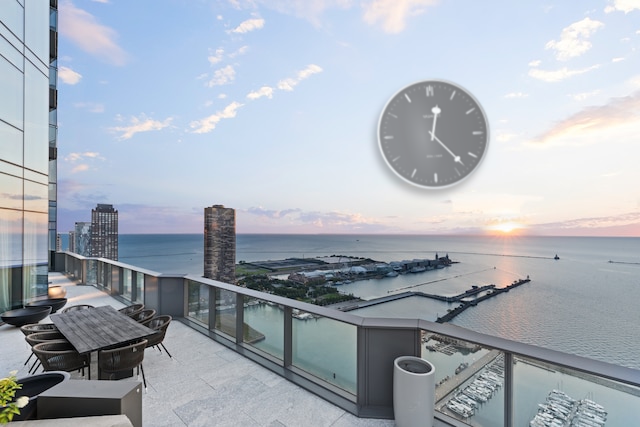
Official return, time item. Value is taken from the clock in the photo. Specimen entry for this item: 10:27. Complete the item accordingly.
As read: 12:23
